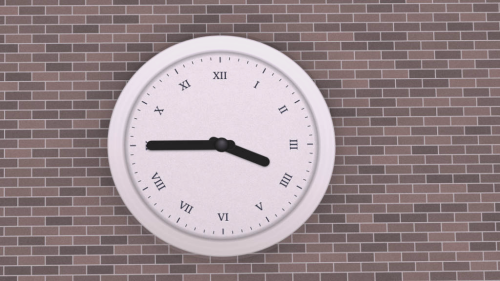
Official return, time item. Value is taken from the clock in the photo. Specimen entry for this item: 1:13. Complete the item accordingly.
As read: 3:45
